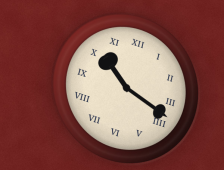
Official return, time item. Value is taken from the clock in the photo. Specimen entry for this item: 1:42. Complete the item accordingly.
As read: 10:18
